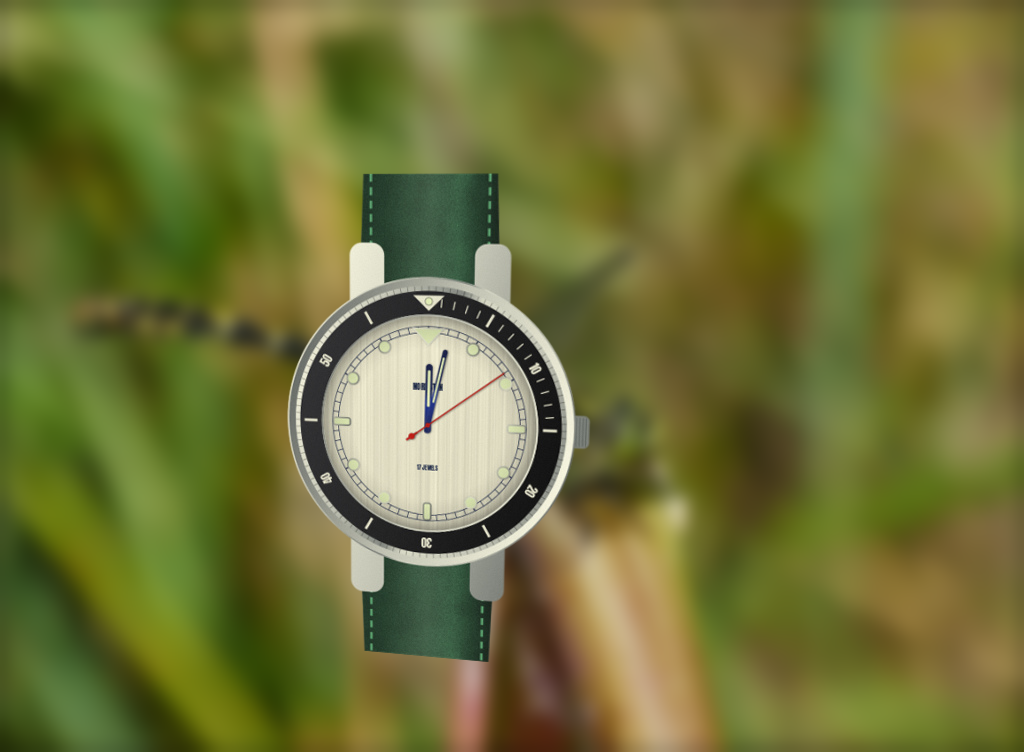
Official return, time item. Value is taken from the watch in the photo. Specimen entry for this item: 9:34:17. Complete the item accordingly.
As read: 12:02:09
